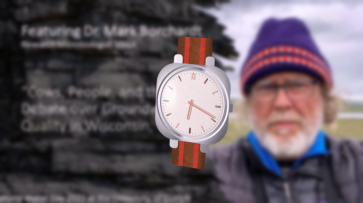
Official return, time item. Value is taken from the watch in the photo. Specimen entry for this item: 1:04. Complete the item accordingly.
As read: 6:19
